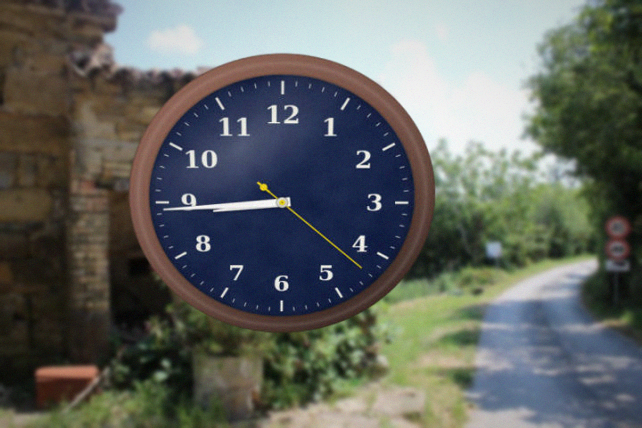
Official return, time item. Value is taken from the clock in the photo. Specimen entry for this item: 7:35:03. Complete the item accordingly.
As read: 8:44:22
